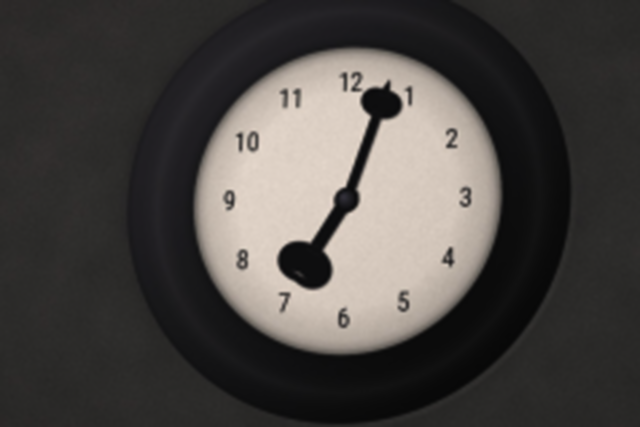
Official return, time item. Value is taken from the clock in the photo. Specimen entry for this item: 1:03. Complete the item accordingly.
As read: 7:03
